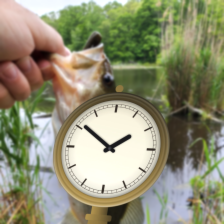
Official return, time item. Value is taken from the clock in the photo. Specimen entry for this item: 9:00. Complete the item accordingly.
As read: 1:51
